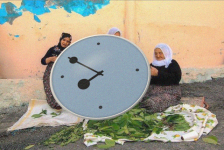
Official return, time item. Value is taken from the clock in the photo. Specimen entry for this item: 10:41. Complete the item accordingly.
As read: 7:51
